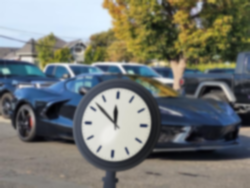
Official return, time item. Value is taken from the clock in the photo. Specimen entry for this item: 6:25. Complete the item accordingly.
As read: 11:52
